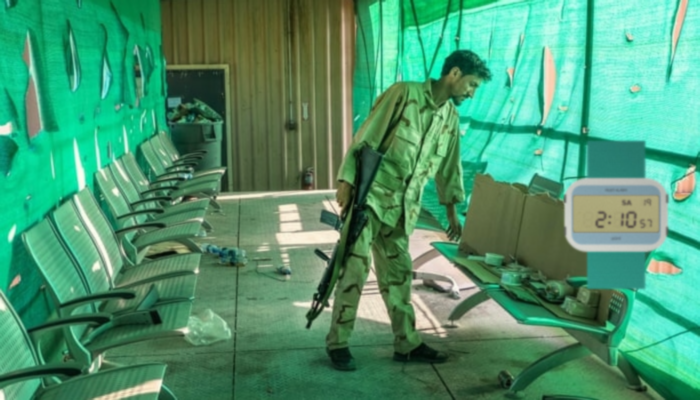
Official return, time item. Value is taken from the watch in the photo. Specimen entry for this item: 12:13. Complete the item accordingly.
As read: 2:10
